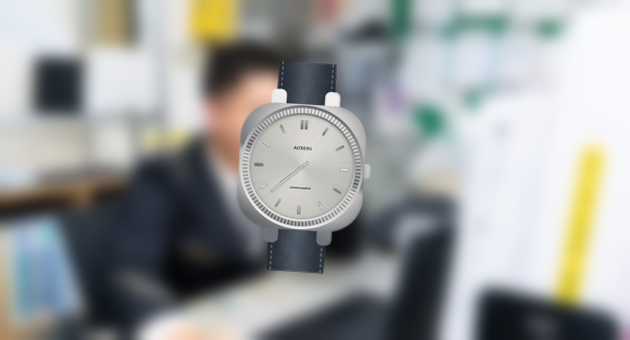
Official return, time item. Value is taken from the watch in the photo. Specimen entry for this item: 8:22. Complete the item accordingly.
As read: 7:38
